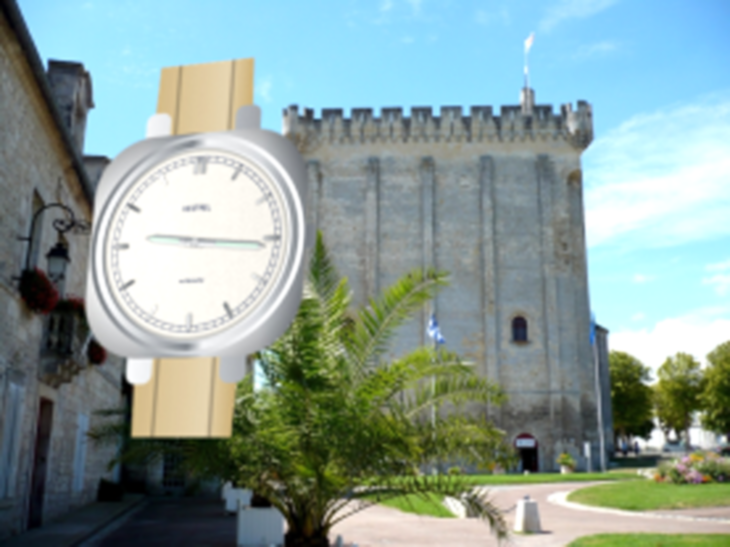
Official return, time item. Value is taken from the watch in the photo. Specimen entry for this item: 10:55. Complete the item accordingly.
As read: 9:16
